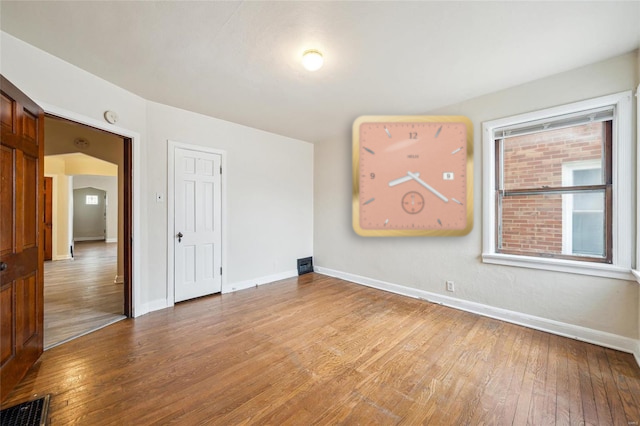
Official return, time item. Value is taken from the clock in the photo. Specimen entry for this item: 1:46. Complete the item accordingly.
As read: 8:21
